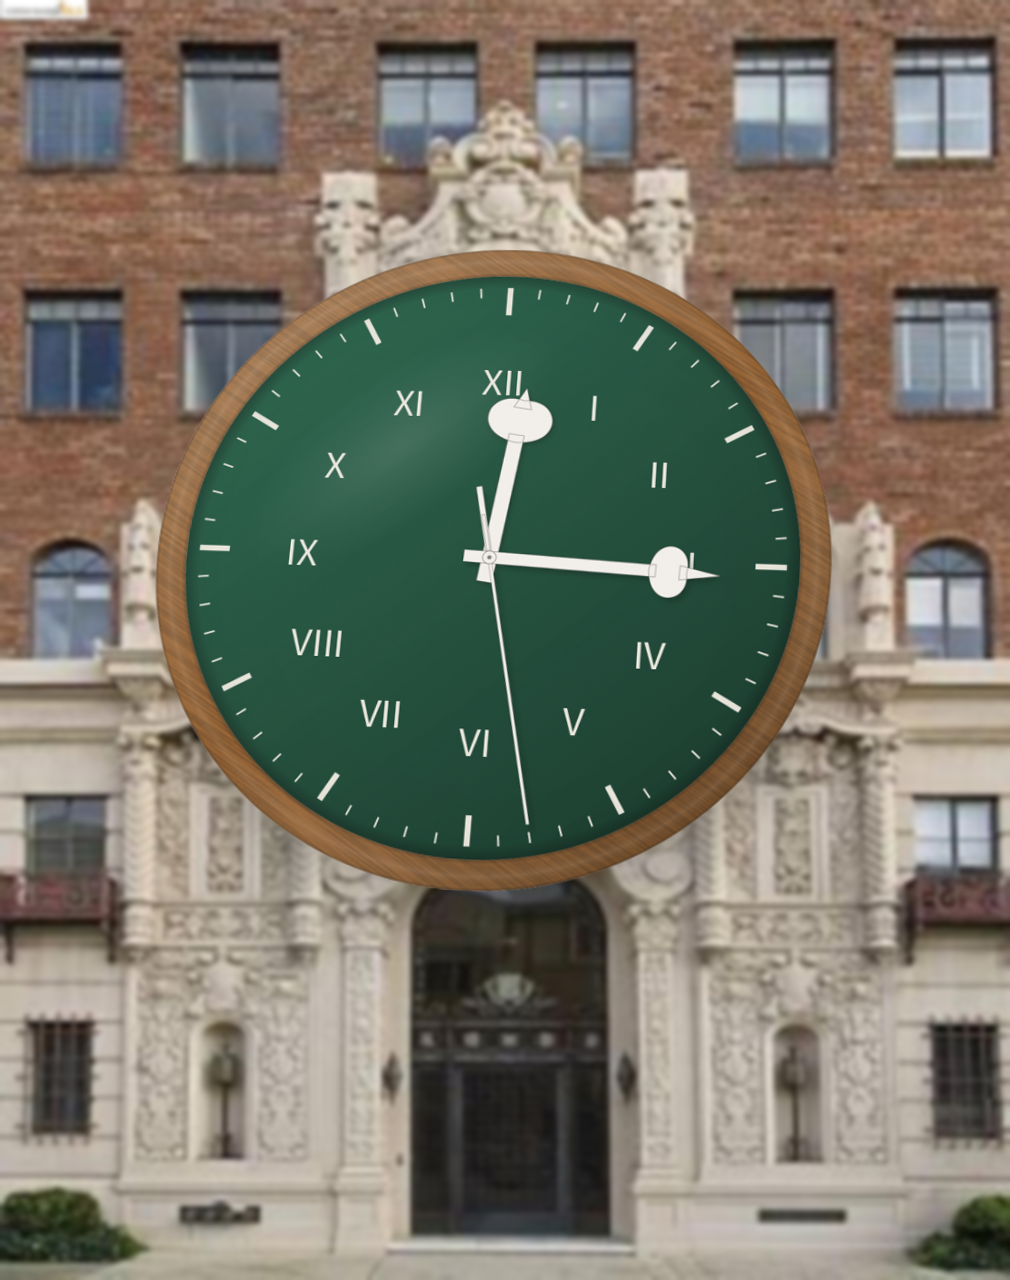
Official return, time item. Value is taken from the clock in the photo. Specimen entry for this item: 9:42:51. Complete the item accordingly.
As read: 12:15:28
